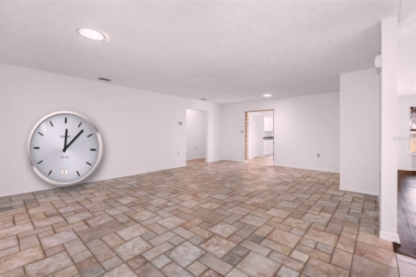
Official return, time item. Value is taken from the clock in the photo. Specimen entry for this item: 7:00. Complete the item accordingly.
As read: 12:07
